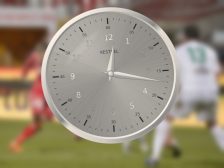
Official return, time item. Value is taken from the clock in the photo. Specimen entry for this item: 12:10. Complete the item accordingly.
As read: 12:17
